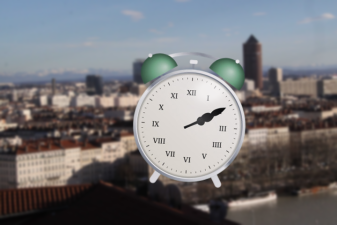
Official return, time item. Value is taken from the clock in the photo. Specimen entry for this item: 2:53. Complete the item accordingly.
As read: 2:10
